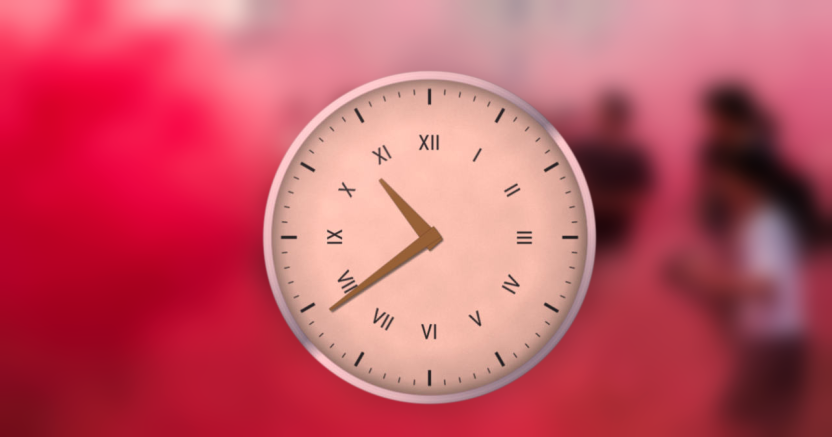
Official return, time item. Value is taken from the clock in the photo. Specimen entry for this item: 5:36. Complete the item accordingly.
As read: 10:39
